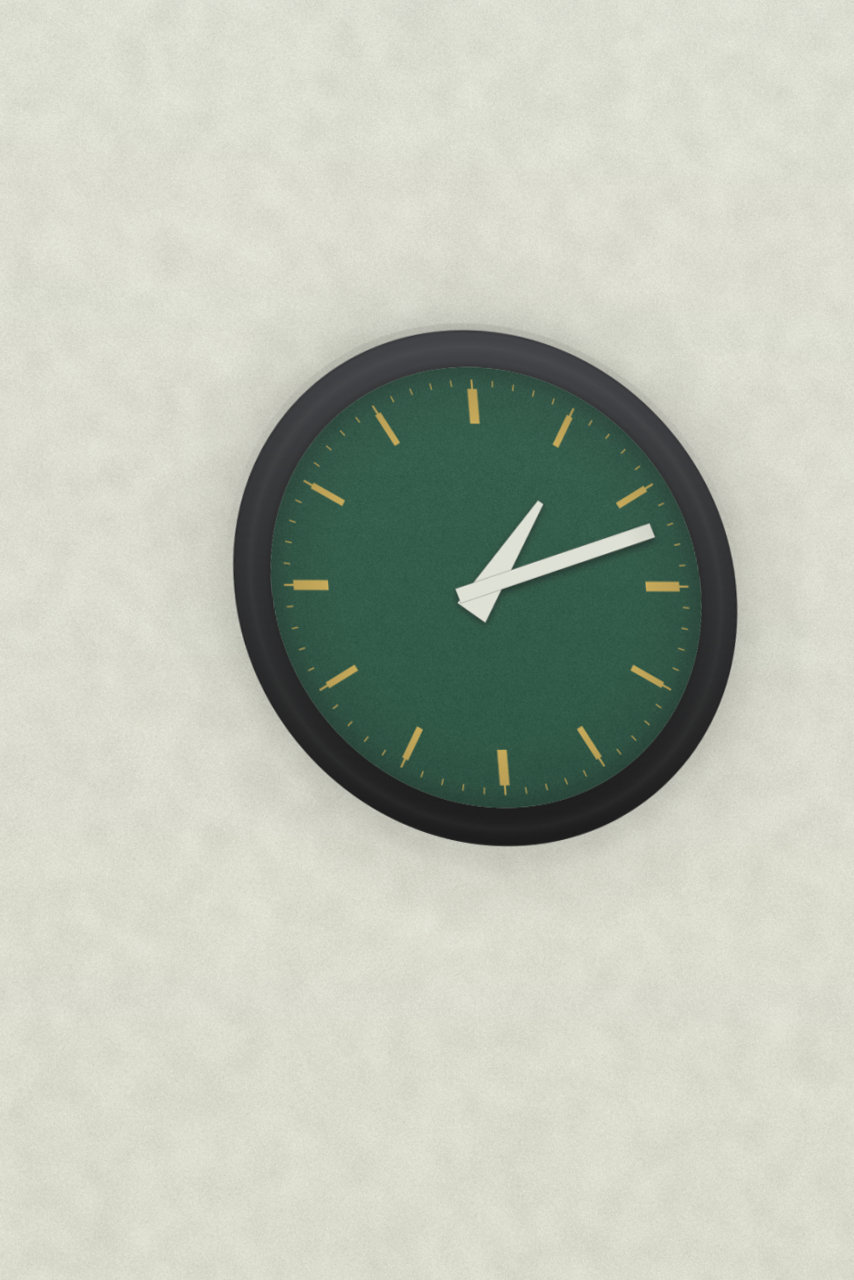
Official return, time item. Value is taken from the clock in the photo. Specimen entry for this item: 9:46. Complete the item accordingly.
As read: 1:12
